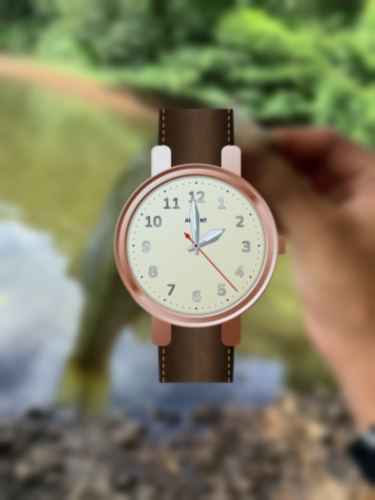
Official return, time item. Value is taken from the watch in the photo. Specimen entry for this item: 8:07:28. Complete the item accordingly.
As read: 1:59:23
